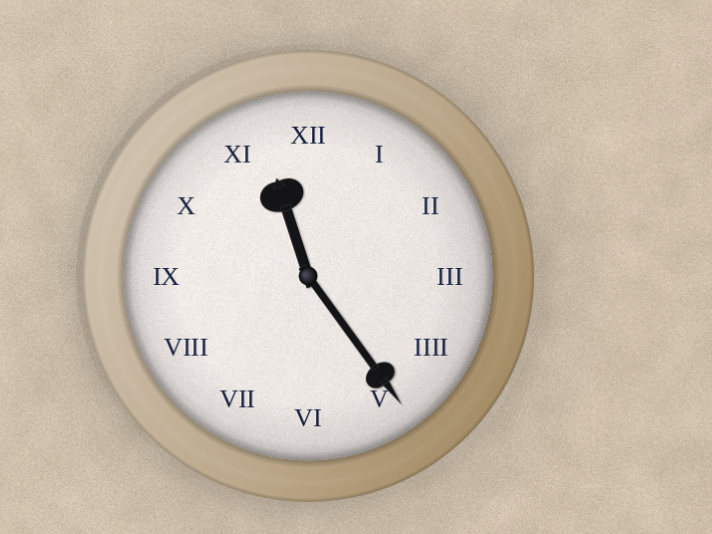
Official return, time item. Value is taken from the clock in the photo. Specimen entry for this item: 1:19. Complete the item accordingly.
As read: 11:24
